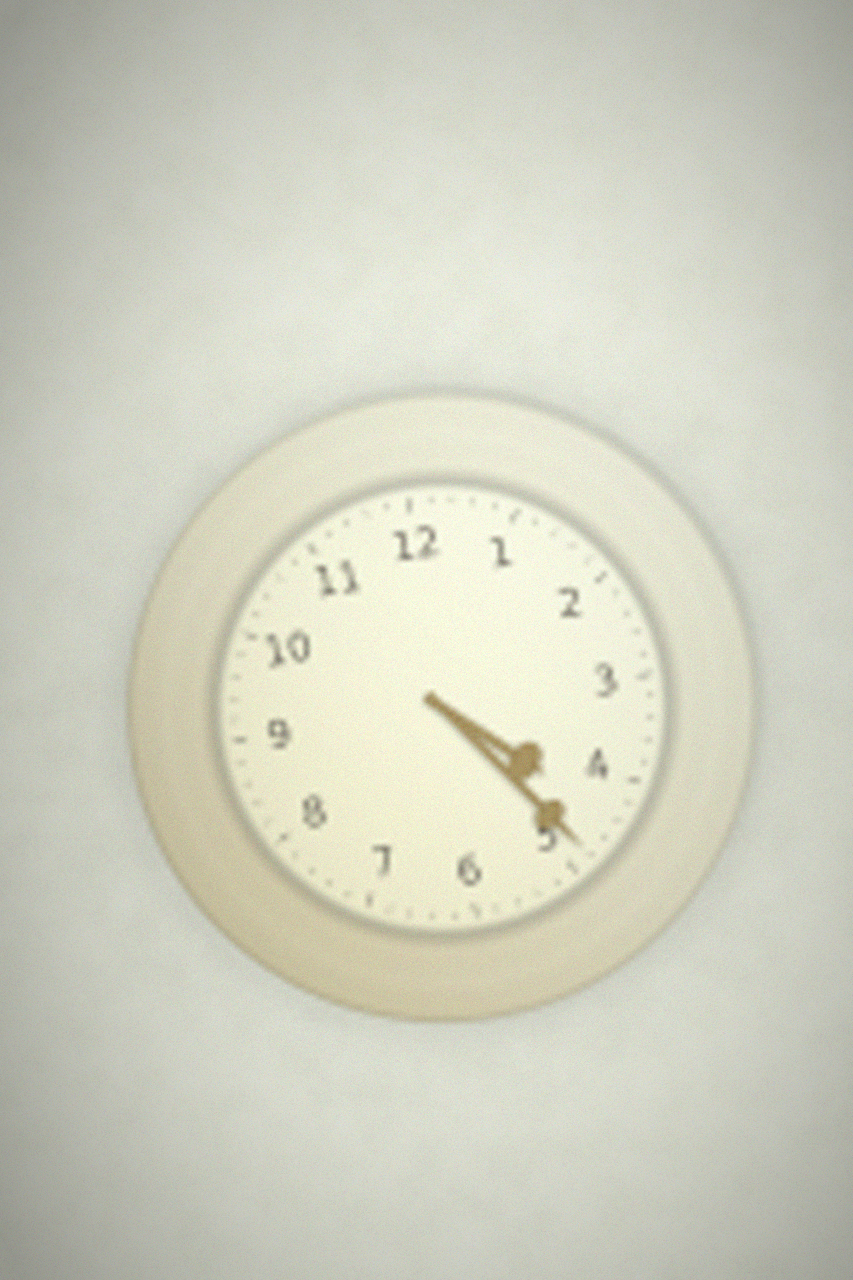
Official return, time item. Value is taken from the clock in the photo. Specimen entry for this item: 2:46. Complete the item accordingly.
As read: 4:24
